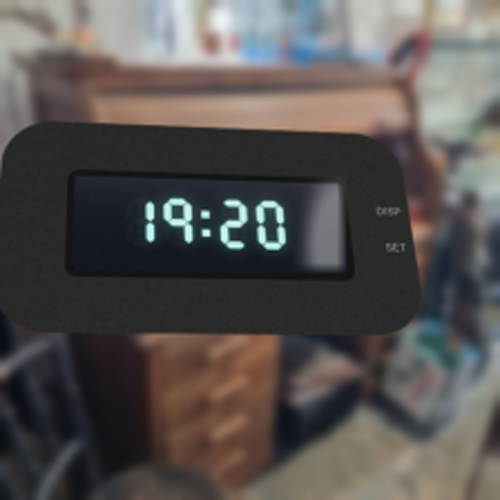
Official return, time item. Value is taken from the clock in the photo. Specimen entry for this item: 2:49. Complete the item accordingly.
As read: 19:20
